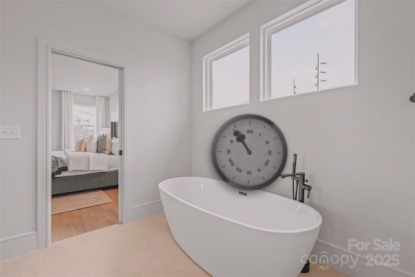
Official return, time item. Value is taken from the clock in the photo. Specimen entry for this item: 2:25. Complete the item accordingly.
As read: 10:54
